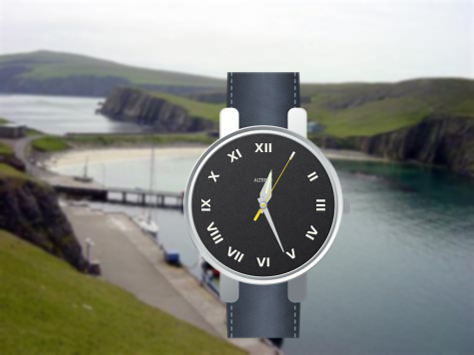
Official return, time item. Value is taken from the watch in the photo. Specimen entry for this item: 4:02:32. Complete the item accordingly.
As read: 12:26:05
